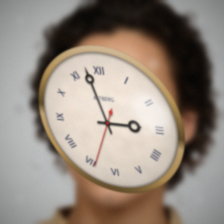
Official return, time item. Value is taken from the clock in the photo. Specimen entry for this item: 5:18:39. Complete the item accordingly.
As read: 2:57:34
